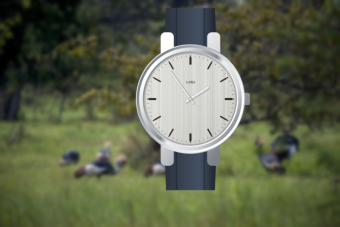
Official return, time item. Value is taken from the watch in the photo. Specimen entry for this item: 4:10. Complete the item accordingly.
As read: 1:54
